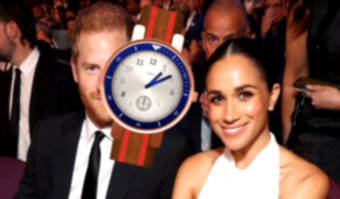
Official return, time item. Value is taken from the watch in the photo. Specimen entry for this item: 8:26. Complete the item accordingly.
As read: 1:09
